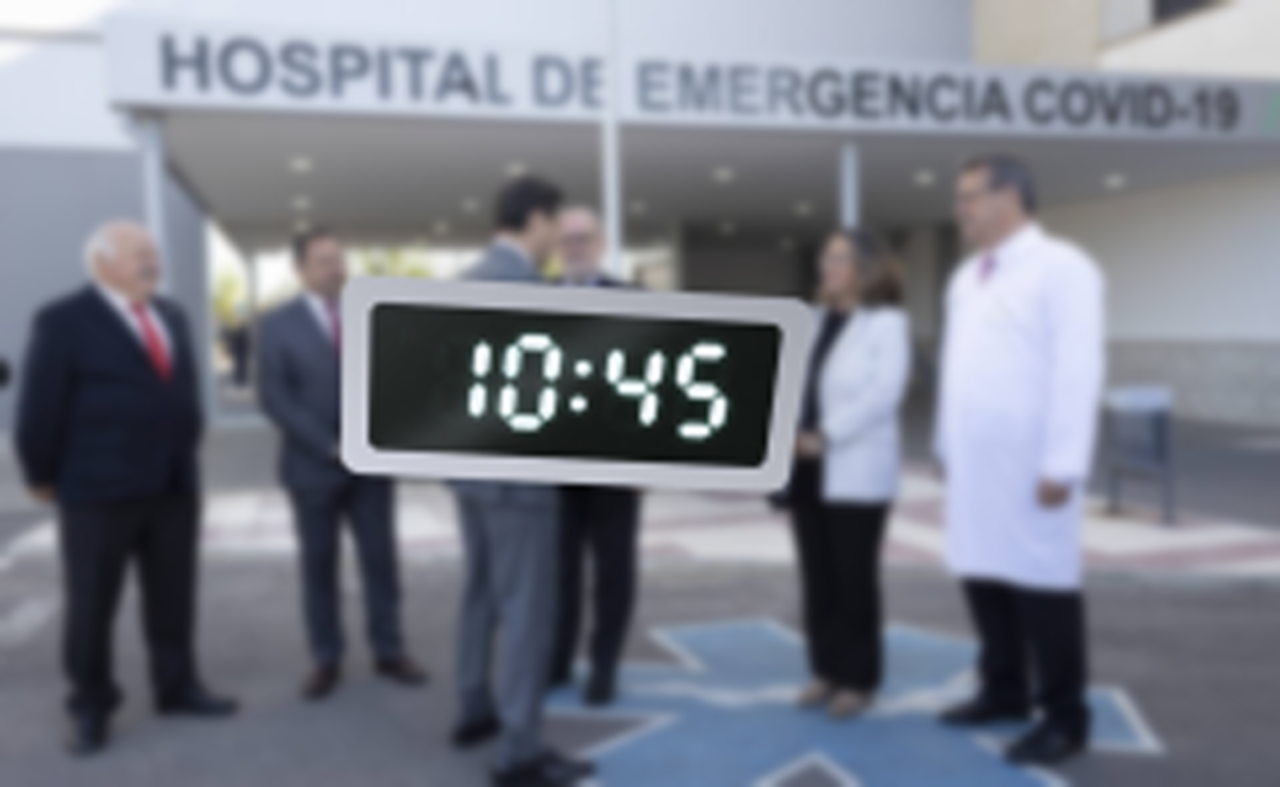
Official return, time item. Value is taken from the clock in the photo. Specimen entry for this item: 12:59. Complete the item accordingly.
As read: 10:45
